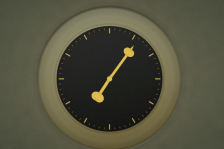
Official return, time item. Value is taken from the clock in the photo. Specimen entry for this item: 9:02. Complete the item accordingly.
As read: 7:06
